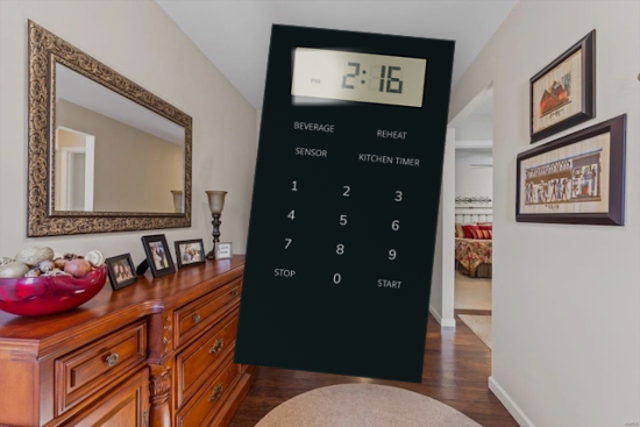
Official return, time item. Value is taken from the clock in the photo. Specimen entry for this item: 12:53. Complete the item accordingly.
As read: 2:16
